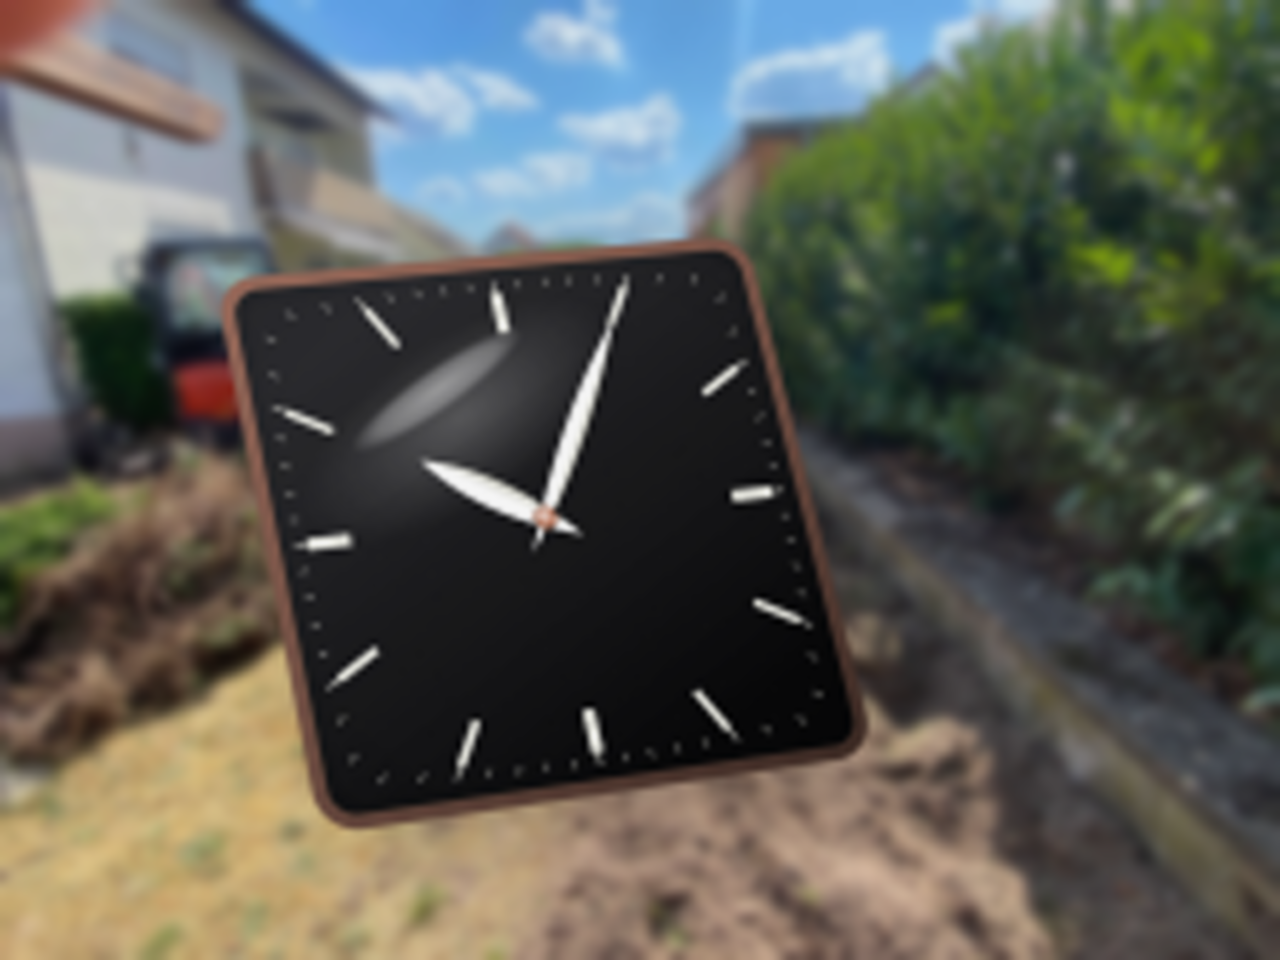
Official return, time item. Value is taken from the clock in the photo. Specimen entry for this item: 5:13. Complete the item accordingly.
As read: 10:05
